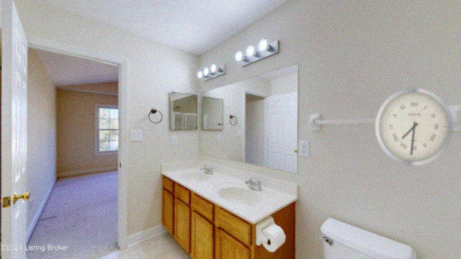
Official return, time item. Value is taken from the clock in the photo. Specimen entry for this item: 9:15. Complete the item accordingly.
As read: 7:31
